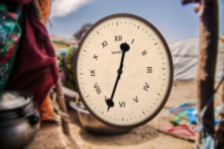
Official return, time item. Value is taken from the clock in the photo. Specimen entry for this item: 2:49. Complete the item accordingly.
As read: 12:34
